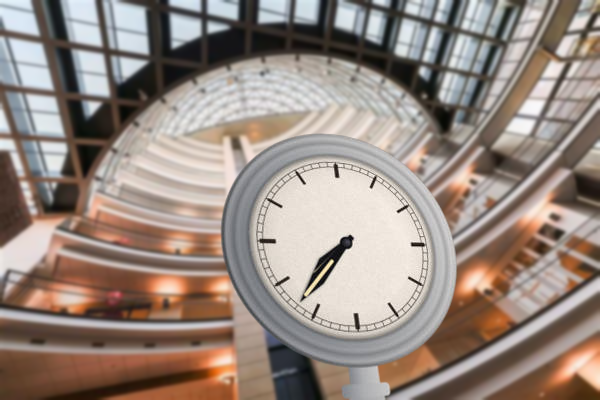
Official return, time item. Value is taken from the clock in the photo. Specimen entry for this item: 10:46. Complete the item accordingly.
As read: 7:37
